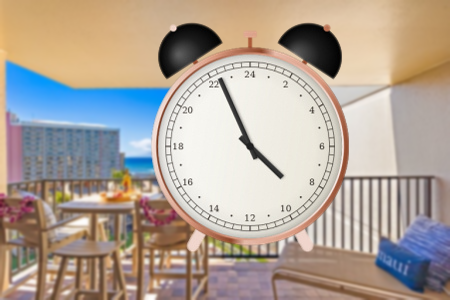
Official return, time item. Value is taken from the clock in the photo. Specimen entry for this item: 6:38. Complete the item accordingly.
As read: 8:56
